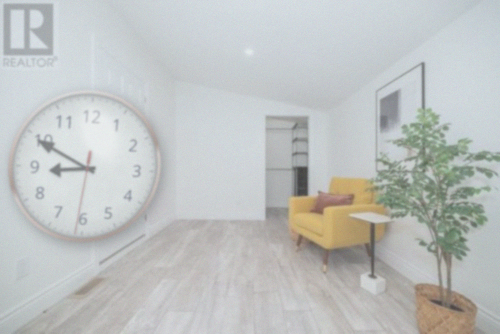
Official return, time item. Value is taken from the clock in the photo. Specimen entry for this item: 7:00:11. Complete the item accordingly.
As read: 8:49:31
